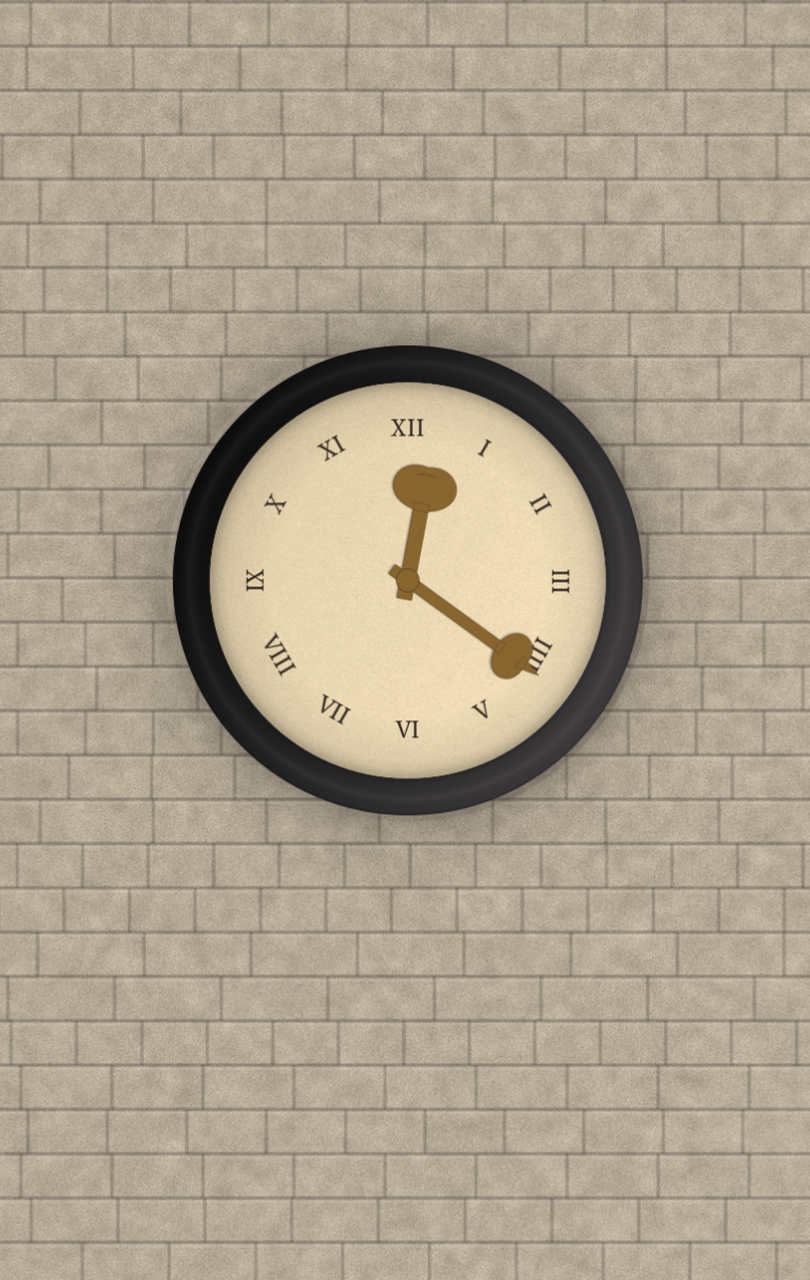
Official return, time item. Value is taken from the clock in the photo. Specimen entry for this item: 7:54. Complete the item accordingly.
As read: 12:21
